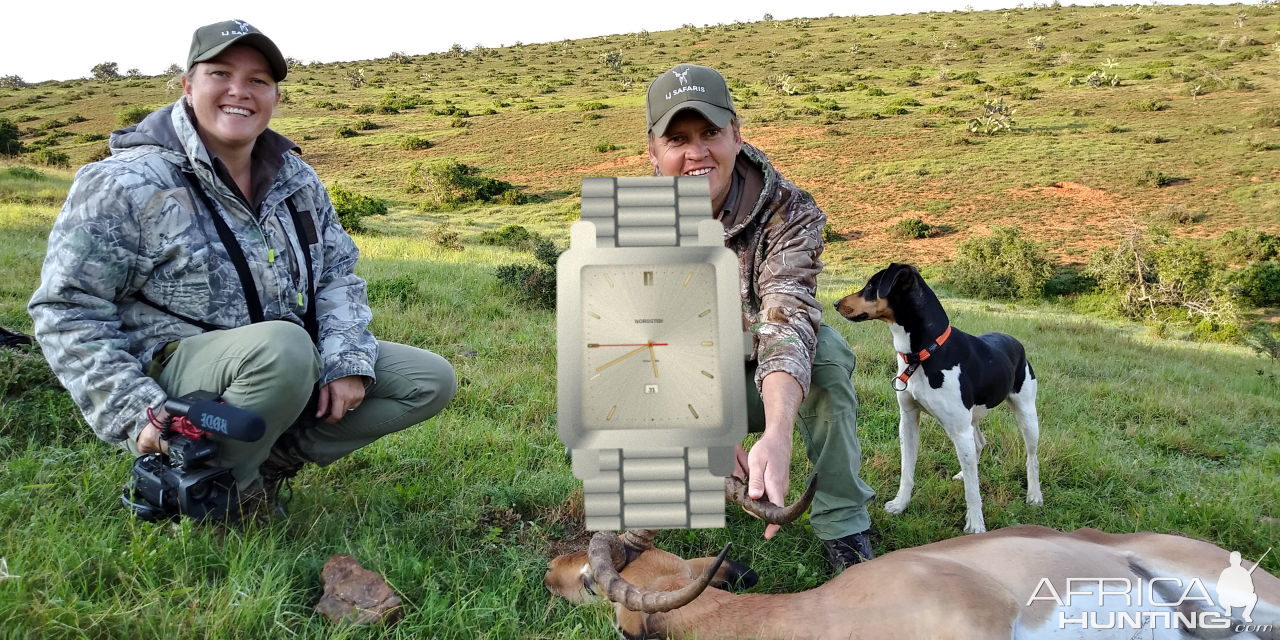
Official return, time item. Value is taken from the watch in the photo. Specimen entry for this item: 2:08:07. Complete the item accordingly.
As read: 5:40:45
